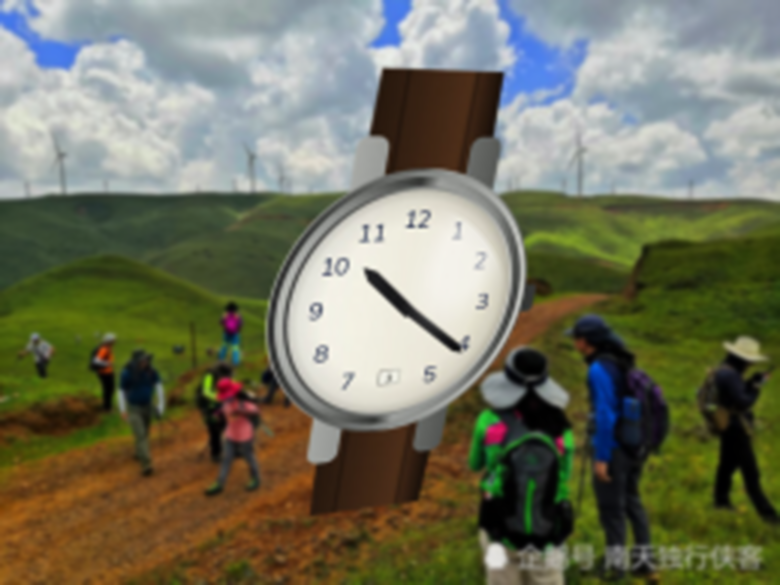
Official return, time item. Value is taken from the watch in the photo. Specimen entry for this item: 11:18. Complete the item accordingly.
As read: 10:21
